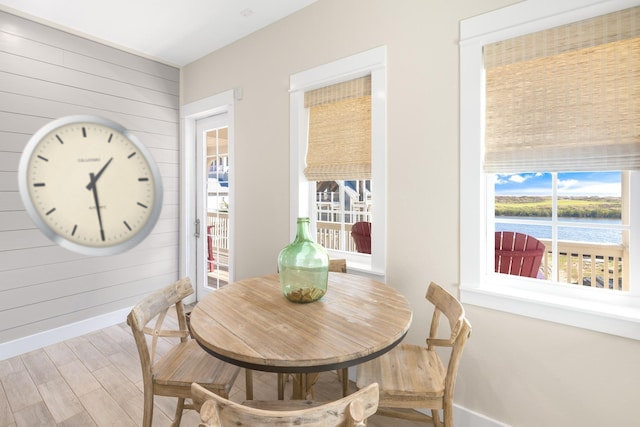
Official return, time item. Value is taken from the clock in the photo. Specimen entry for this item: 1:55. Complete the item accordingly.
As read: 1:30
